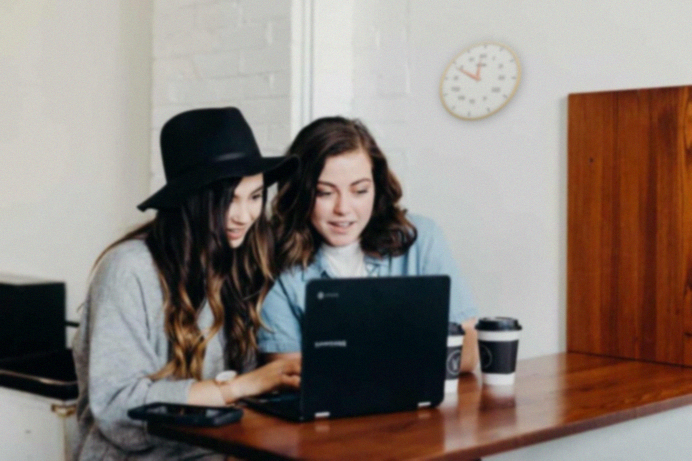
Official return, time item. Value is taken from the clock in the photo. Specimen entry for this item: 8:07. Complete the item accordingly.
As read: 11:49
